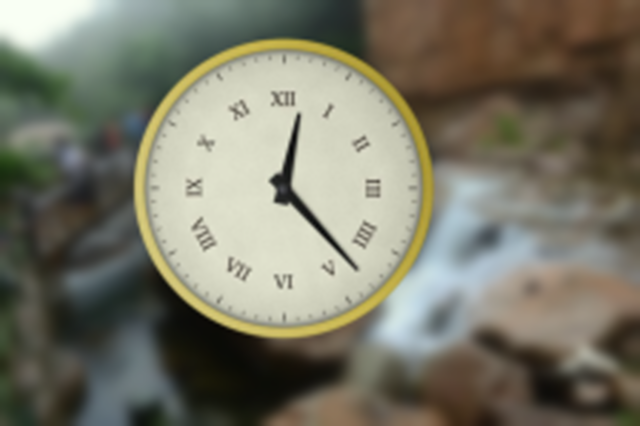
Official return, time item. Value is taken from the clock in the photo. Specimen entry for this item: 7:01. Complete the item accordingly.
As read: 12:23
